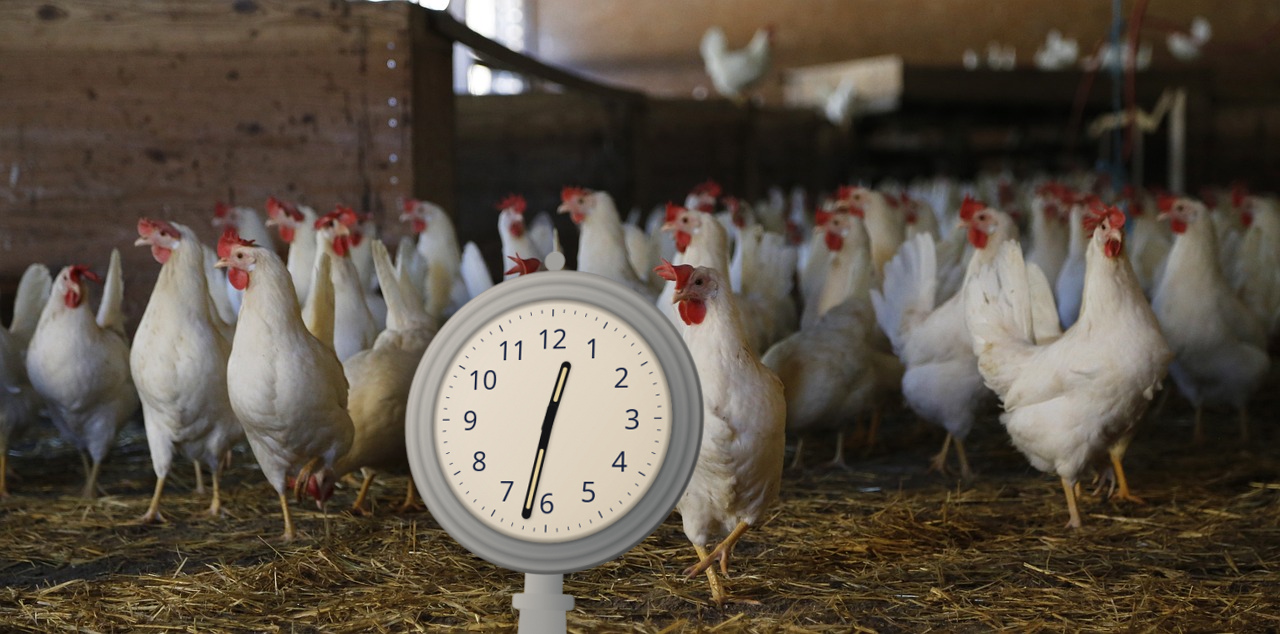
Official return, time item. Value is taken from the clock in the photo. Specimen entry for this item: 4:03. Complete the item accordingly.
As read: 12:32
